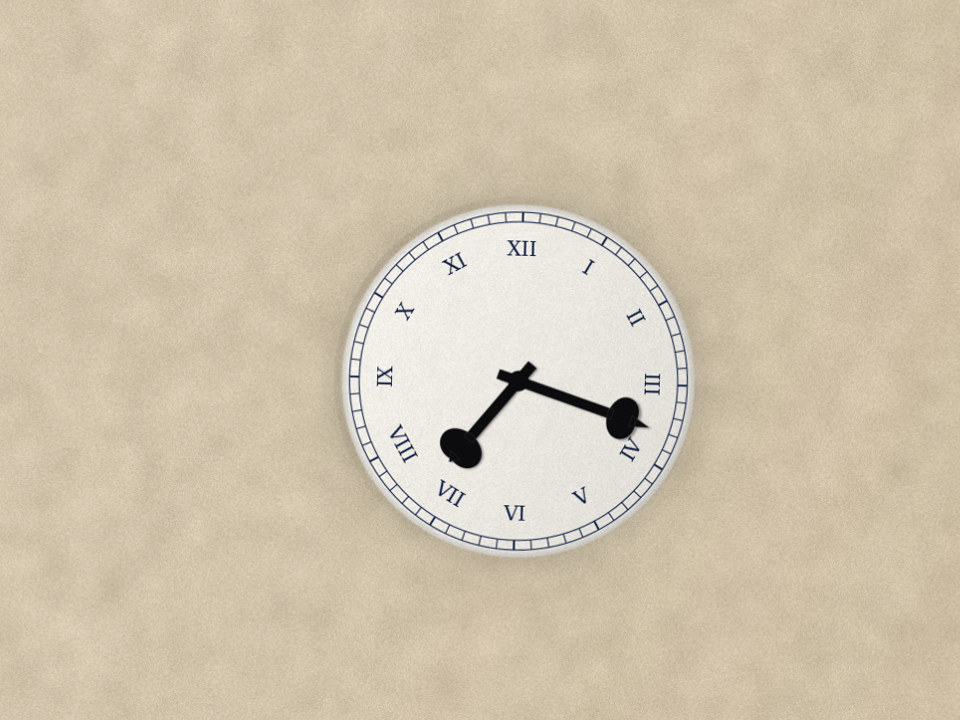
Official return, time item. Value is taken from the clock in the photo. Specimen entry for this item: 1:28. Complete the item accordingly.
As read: 7:18
